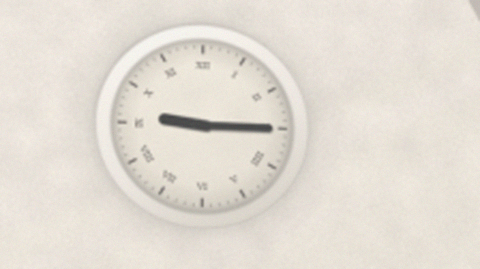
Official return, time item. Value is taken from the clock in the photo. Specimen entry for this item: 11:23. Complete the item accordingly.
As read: 9:15
